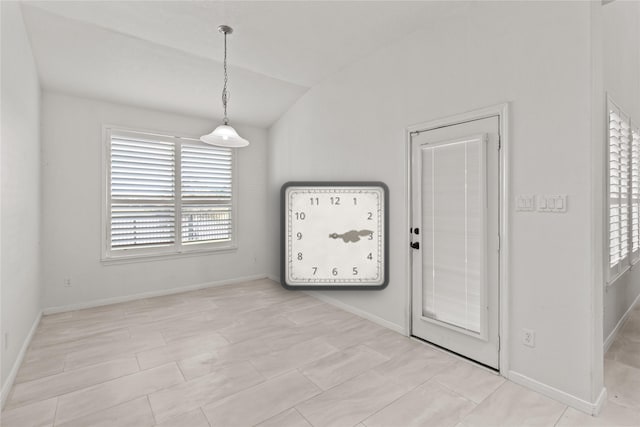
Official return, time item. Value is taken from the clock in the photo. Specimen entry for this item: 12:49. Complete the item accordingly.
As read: 3:14
